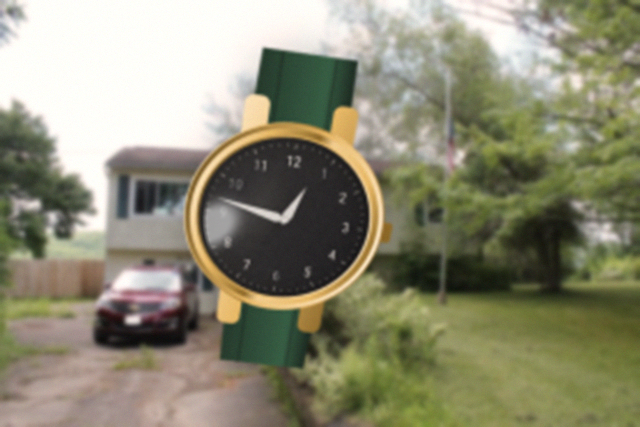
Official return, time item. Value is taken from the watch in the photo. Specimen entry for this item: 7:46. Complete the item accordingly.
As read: 12:47
